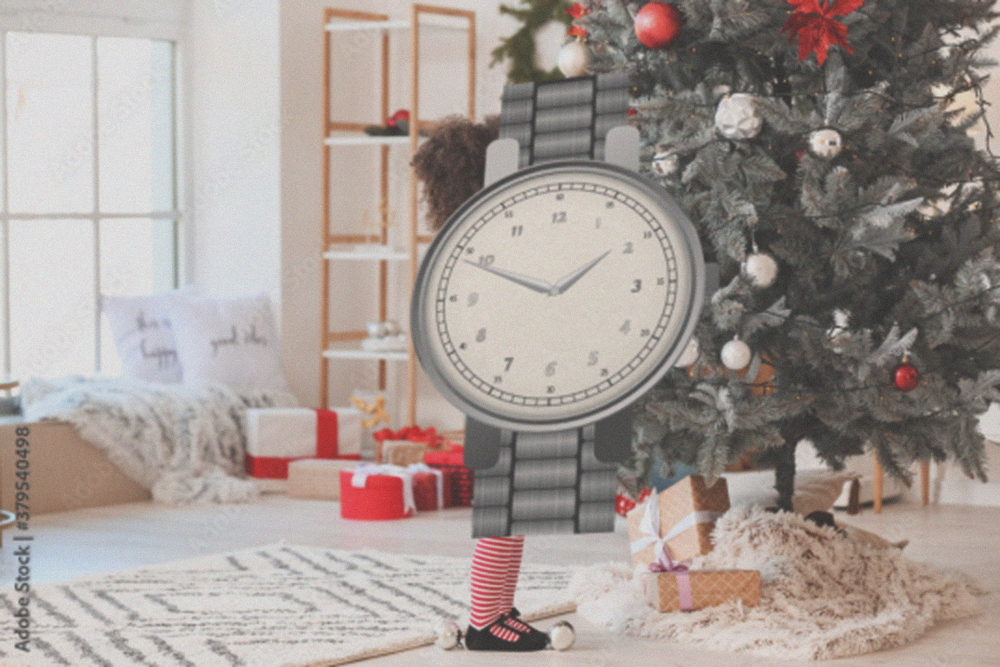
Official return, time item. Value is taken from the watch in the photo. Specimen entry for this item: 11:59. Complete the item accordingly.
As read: 1:49
